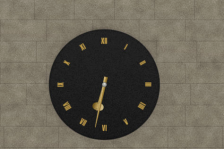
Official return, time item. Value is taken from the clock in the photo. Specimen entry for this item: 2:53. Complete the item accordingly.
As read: 6:32
